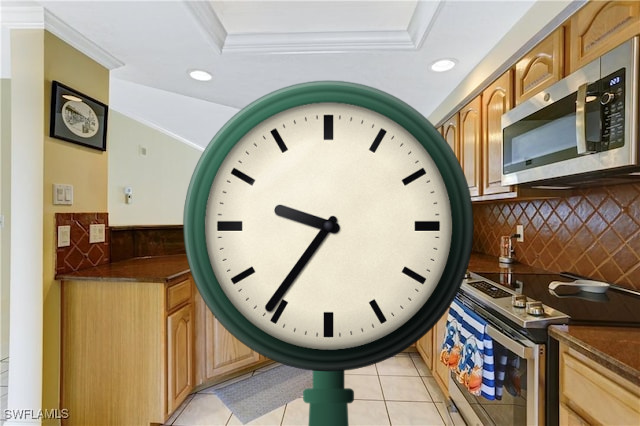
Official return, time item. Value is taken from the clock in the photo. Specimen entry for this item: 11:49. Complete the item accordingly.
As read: 9:36
